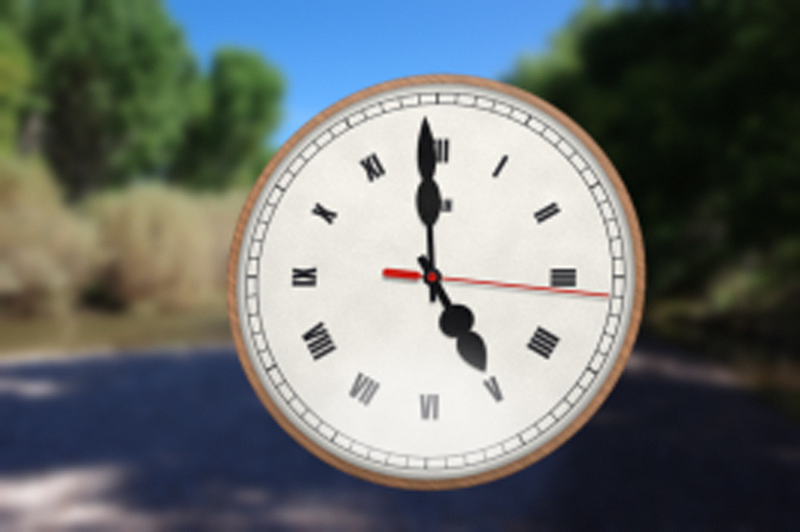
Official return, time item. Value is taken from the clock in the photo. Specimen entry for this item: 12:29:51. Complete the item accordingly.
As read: 4:59:16
